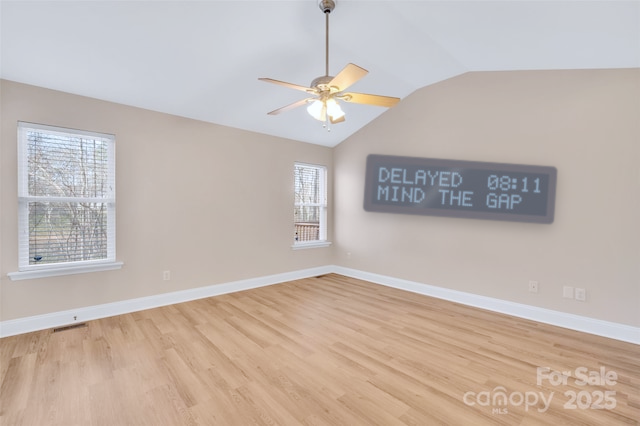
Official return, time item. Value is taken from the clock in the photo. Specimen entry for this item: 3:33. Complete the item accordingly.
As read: 8:11
